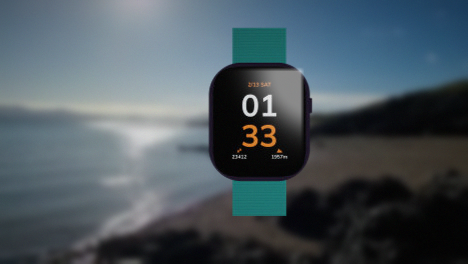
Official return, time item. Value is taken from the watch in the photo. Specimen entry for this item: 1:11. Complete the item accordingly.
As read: 1:33
